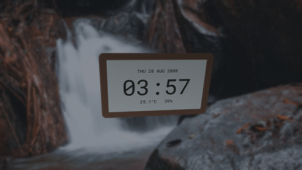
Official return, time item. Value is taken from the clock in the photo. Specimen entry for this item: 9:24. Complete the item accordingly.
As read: 3:57
